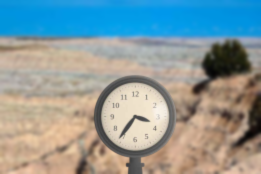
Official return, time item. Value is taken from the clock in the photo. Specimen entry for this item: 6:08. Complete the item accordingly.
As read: 3:36
